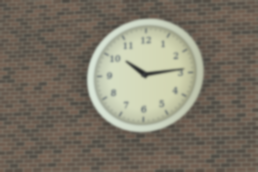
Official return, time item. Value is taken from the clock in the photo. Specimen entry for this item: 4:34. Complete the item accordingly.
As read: 10:14
